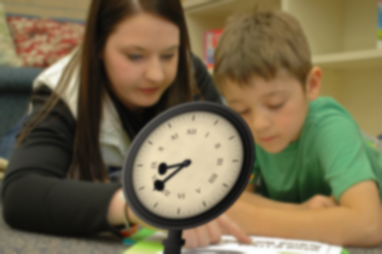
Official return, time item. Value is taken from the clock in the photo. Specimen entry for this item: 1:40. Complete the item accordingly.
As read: 8:38
